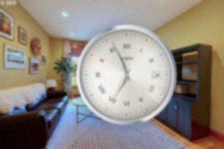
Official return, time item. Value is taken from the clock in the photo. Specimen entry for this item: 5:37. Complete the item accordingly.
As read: 6:56
